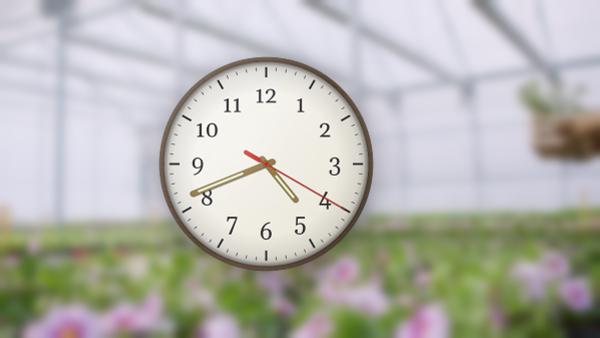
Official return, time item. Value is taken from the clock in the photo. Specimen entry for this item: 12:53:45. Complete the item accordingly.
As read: 4:41:20
